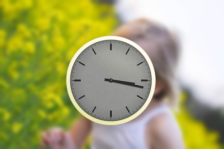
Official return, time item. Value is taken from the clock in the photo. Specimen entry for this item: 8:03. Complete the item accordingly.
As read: 3:17
